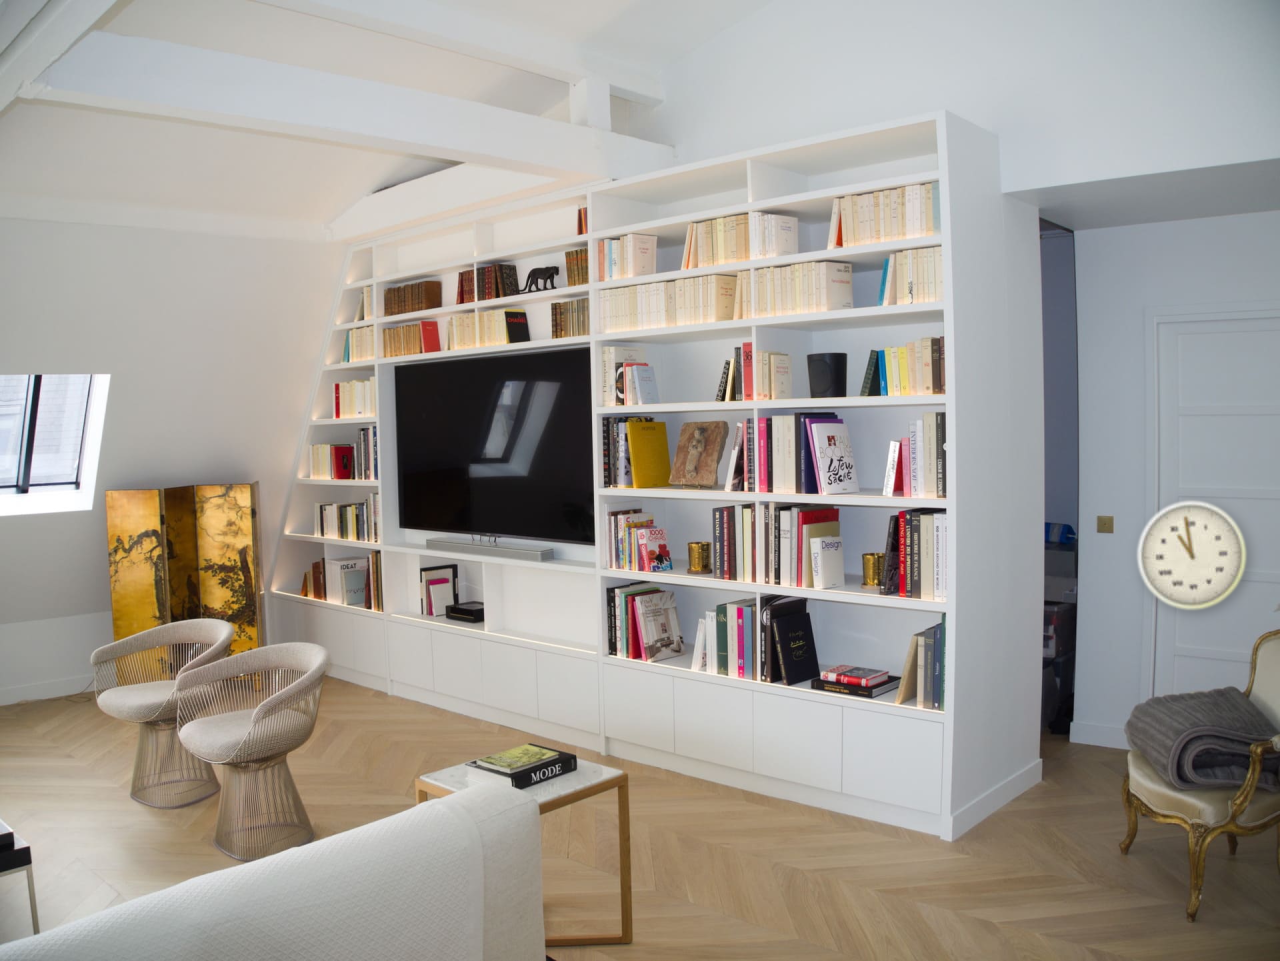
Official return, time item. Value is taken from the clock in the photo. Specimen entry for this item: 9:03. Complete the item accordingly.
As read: 10:59
